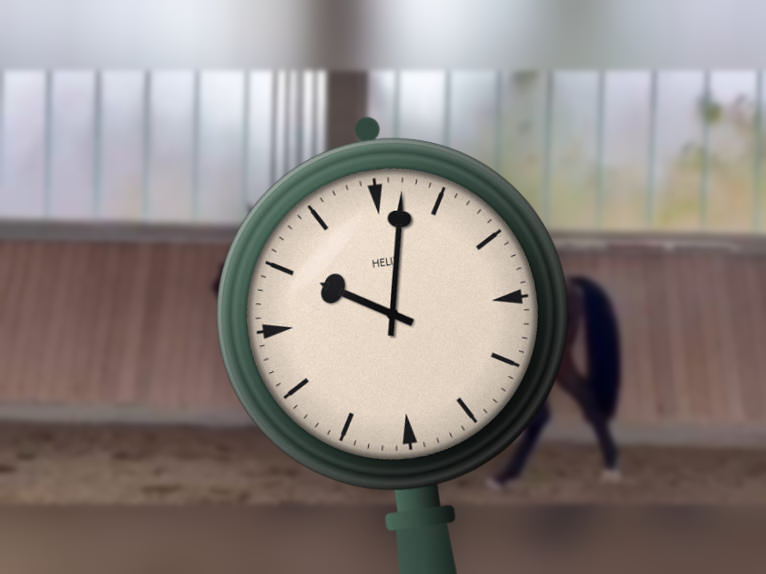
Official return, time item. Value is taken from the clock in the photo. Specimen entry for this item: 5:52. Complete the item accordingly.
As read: 10:02
